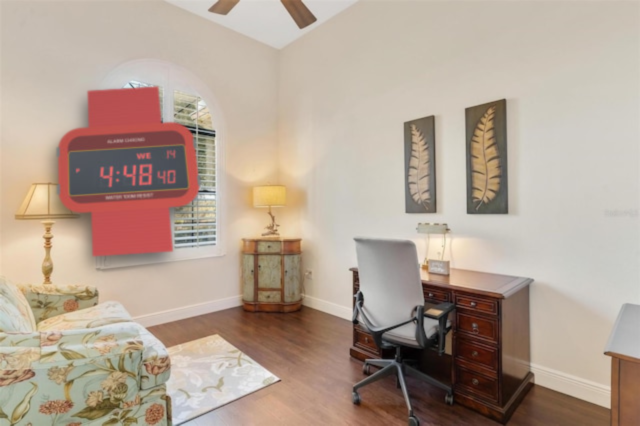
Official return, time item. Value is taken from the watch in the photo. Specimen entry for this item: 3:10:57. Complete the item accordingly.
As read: 4:48:40
